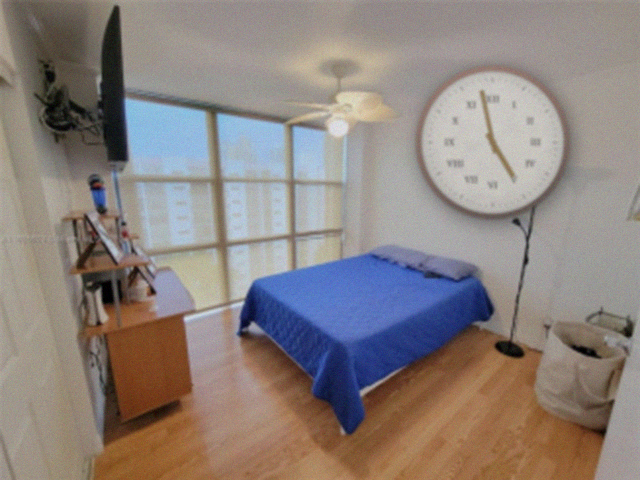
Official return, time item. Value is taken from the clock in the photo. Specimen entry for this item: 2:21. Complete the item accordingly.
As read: 4:58
